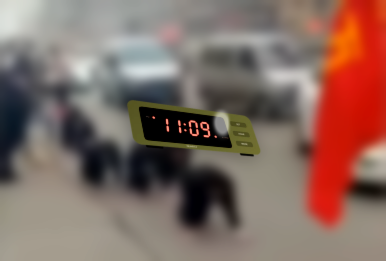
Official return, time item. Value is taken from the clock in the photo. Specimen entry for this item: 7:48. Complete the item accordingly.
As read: 11:09
